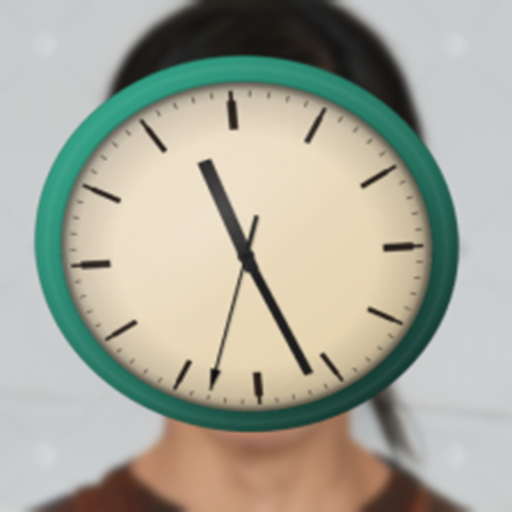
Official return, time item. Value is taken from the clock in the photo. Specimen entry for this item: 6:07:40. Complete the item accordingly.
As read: 11:26:33
